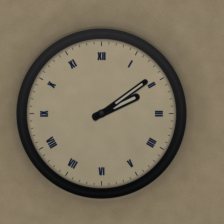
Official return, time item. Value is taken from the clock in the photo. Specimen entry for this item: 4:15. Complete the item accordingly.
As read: 2:09
